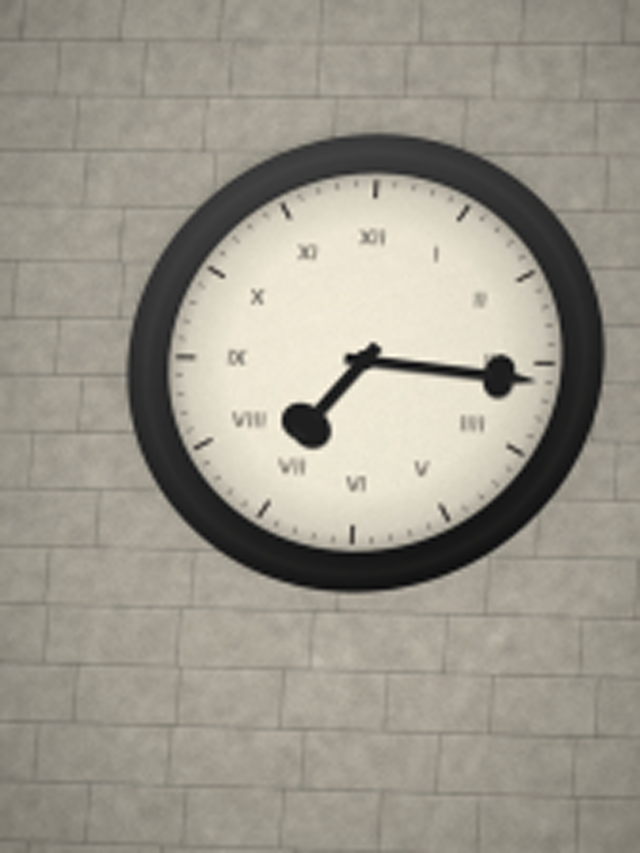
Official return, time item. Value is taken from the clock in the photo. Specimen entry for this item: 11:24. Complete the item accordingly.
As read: 7:16
